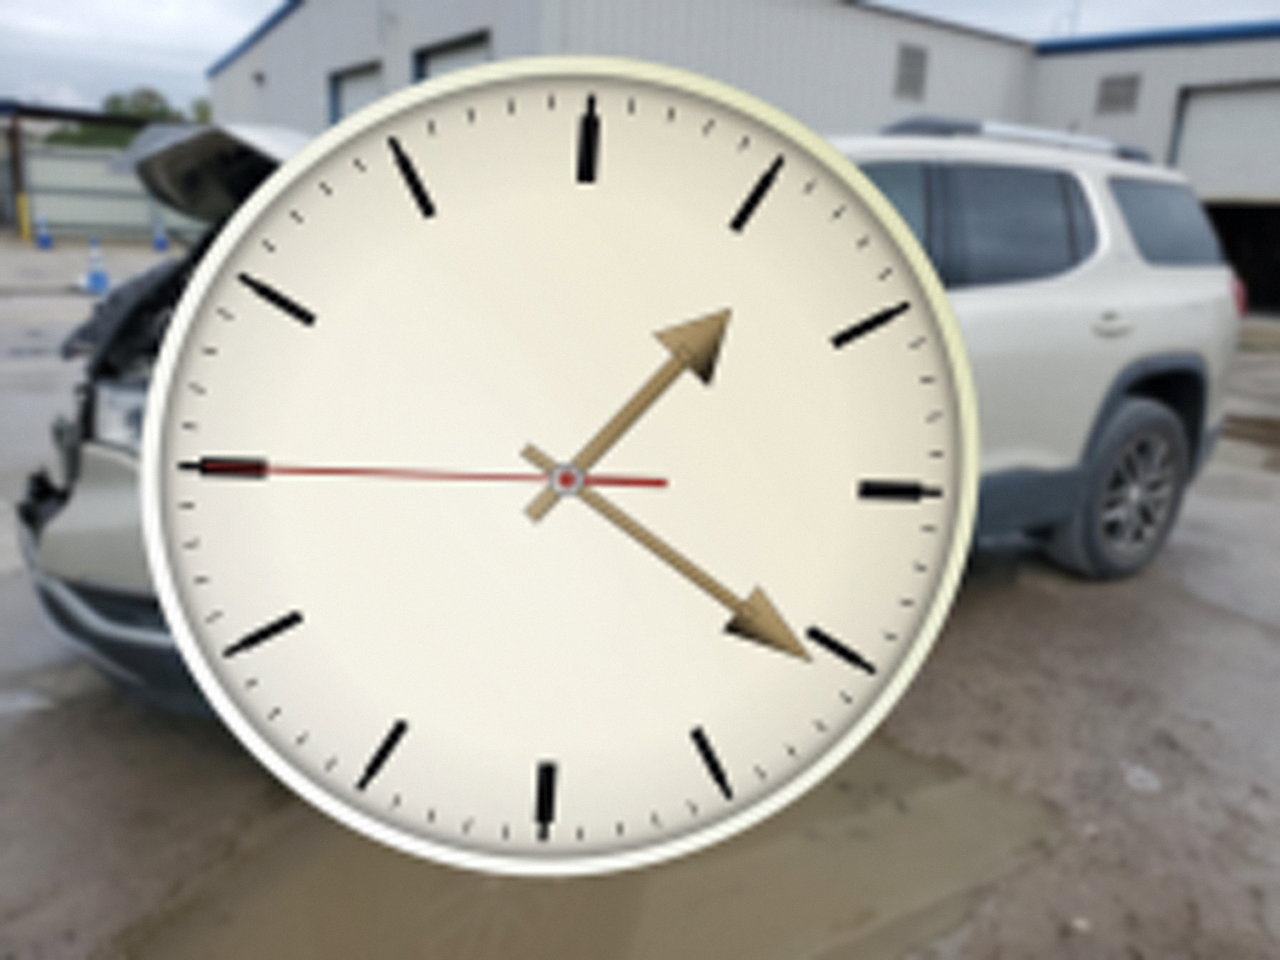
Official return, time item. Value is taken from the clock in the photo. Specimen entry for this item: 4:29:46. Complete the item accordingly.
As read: 1:20:45
